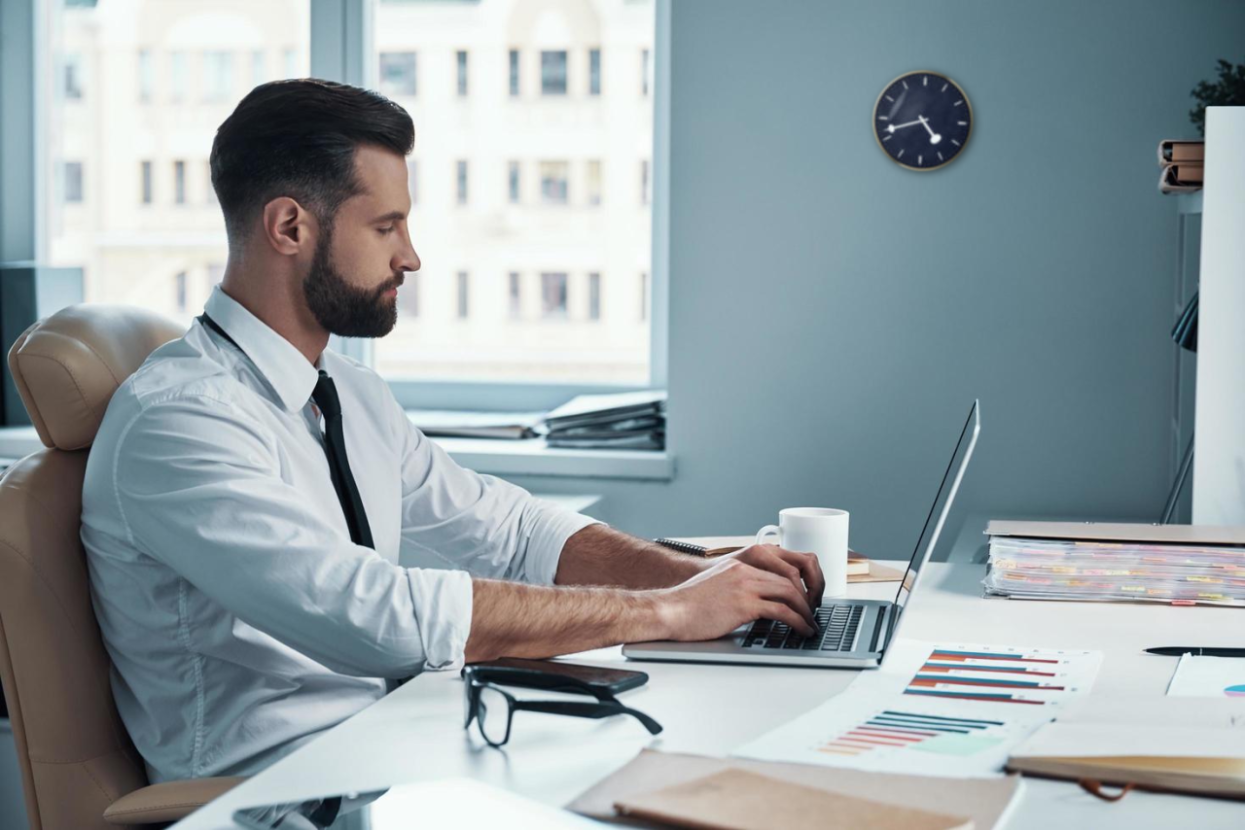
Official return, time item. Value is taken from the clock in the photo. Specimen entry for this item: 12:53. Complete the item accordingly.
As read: 4:42
